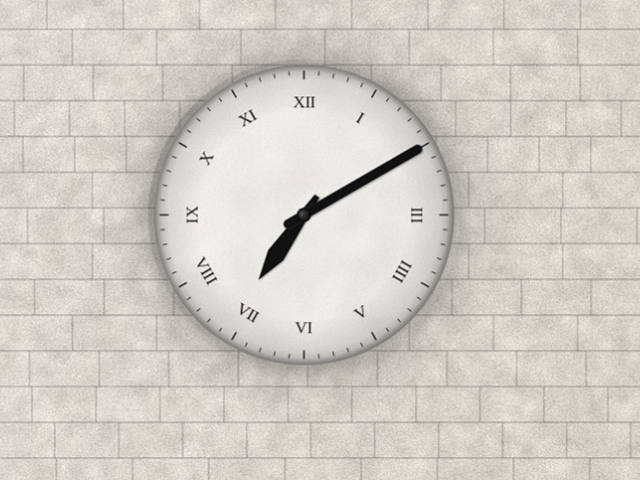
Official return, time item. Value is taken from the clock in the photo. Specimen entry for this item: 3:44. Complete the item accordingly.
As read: 7:10
